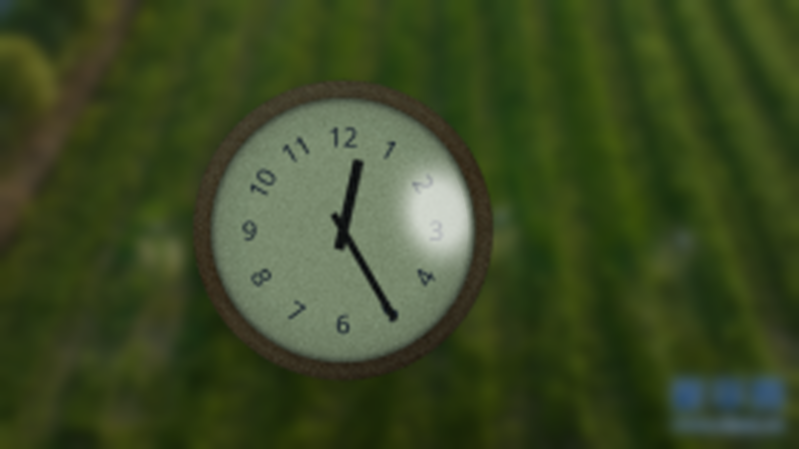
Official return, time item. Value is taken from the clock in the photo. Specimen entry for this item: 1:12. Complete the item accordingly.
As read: 12:25
